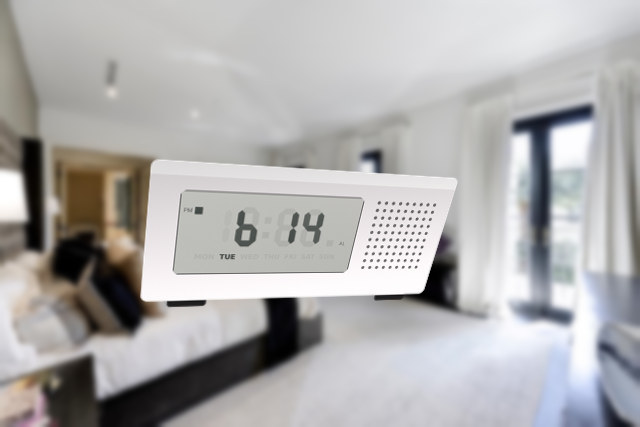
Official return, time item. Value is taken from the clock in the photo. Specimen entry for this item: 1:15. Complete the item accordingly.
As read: 6:14
